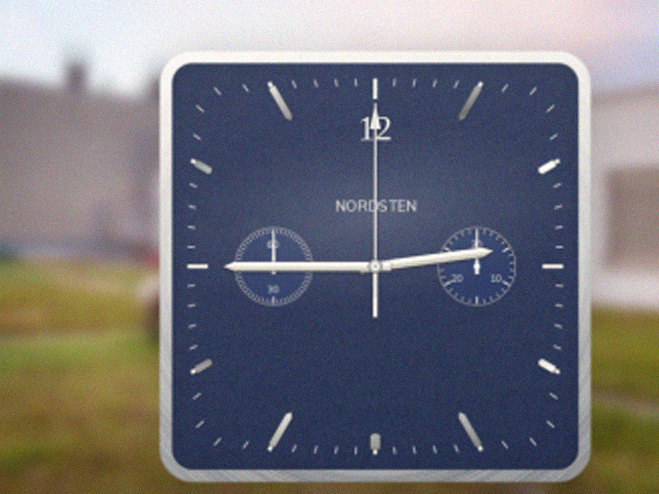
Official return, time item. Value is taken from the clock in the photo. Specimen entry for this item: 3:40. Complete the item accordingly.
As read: 2:45
